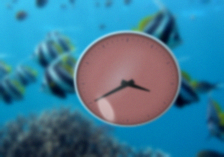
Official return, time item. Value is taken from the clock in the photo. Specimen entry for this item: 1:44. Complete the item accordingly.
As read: 3:40
